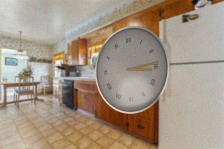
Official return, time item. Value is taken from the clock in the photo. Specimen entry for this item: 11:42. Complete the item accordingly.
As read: 3:14
